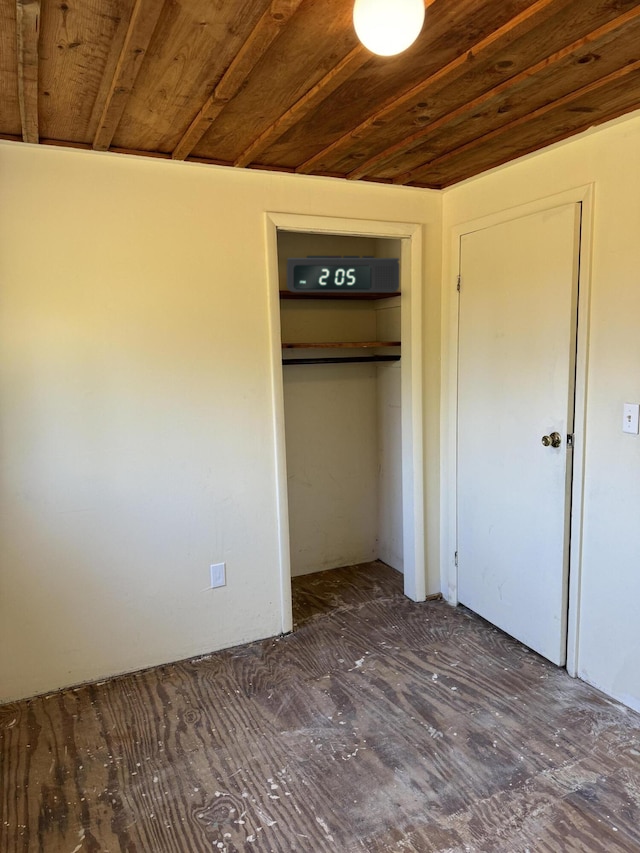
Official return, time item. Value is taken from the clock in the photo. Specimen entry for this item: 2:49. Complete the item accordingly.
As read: 2:05
